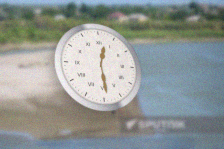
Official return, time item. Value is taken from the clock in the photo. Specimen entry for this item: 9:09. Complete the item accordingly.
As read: 12:29
